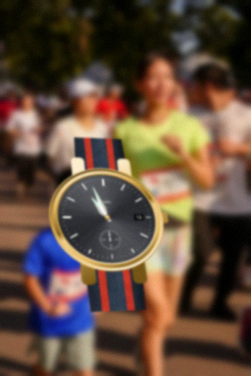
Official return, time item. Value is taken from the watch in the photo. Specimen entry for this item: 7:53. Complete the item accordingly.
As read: 10:57
